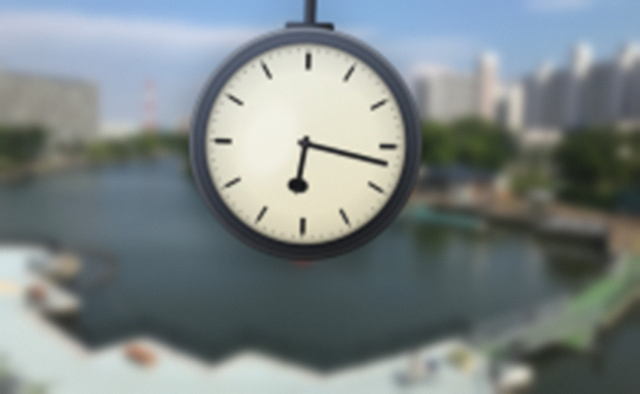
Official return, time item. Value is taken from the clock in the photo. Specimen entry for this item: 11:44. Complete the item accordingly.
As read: 6:17
